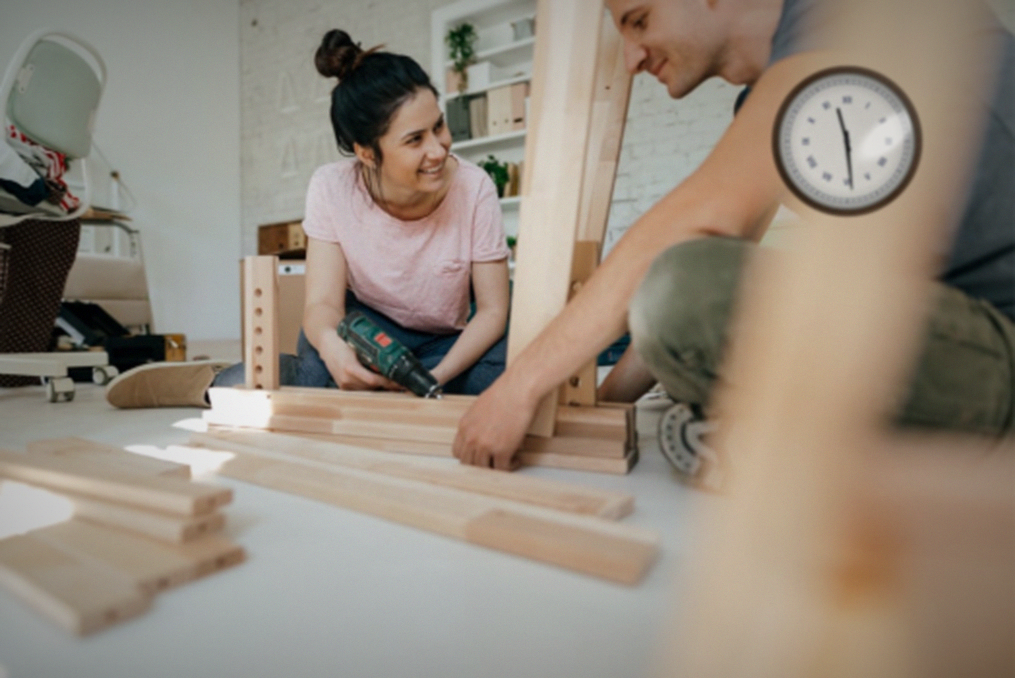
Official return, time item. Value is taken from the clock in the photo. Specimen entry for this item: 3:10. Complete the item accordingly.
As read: 11:29
